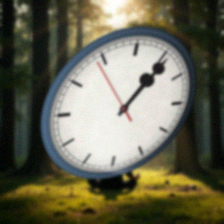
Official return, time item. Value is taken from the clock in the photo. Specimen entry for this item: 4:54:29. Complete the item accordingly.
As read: 1:05:54
